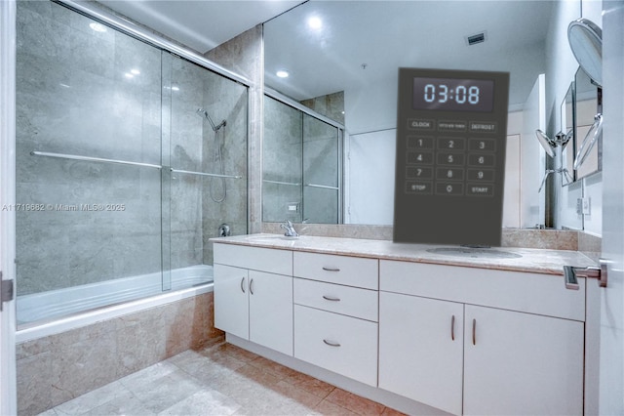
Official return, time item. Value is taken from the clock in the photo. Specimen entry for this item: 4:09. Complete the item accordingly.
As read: 3:08
